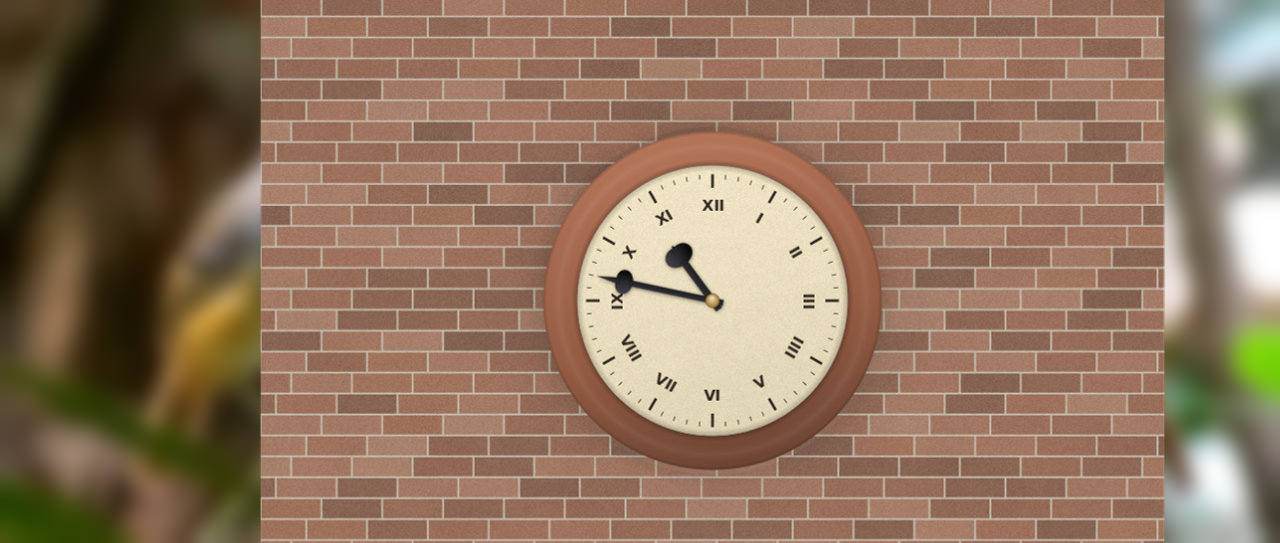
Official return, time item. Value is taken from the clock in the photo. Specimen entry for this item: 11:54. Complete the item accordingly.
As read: 10:47
